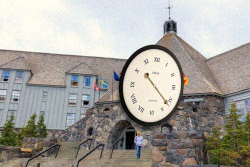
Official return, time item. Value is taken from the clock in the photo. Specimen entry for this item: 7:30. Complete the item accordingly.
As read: 10:22
